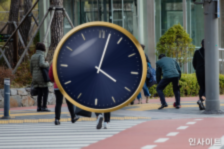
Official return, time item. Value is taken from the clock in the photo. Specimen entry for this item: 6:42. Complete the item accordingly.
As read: 4:02
